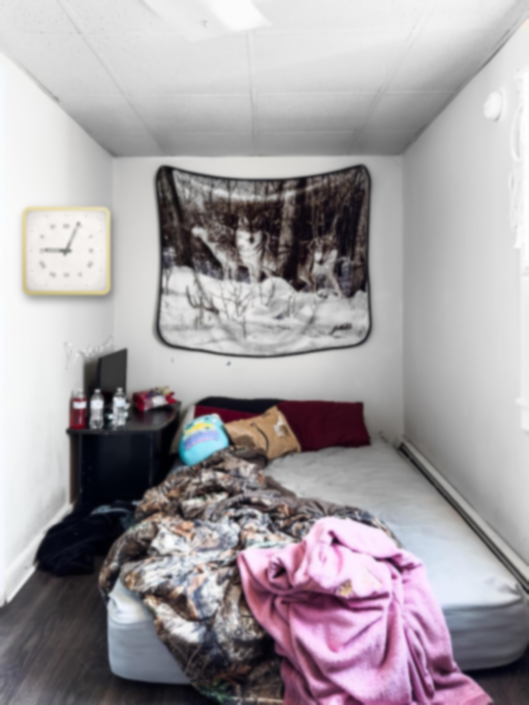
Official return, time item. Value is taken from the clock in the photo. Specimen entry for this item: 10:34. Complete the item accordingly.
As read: 9:04
